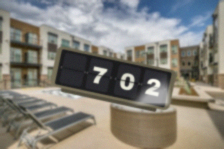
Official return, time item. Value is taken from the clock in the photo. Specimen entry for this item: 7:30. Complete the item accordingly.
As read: 7:02
